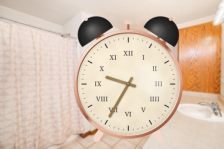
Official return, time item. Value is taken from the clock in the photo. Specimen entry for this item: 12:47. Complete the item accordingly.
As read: 9:35
